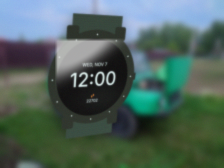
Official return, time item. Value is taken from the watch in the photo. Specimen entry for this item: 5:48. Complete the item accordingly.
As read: 12:00
